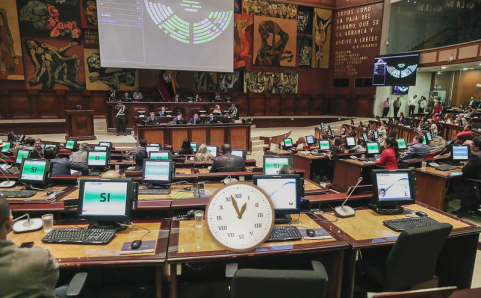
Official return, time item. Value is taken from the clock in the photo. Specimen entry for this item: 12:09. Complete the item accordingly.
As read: 12:57
